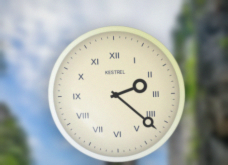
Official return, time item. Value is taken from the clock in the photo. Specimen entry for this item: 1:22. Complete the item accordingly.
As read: 2:22
